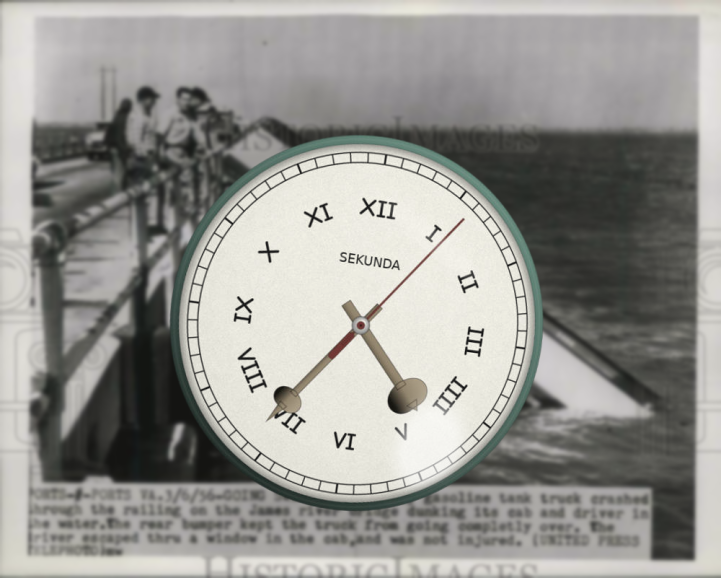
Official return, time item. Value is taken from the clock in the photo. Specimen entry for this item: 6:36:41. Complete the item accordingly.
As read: 4:36:06
